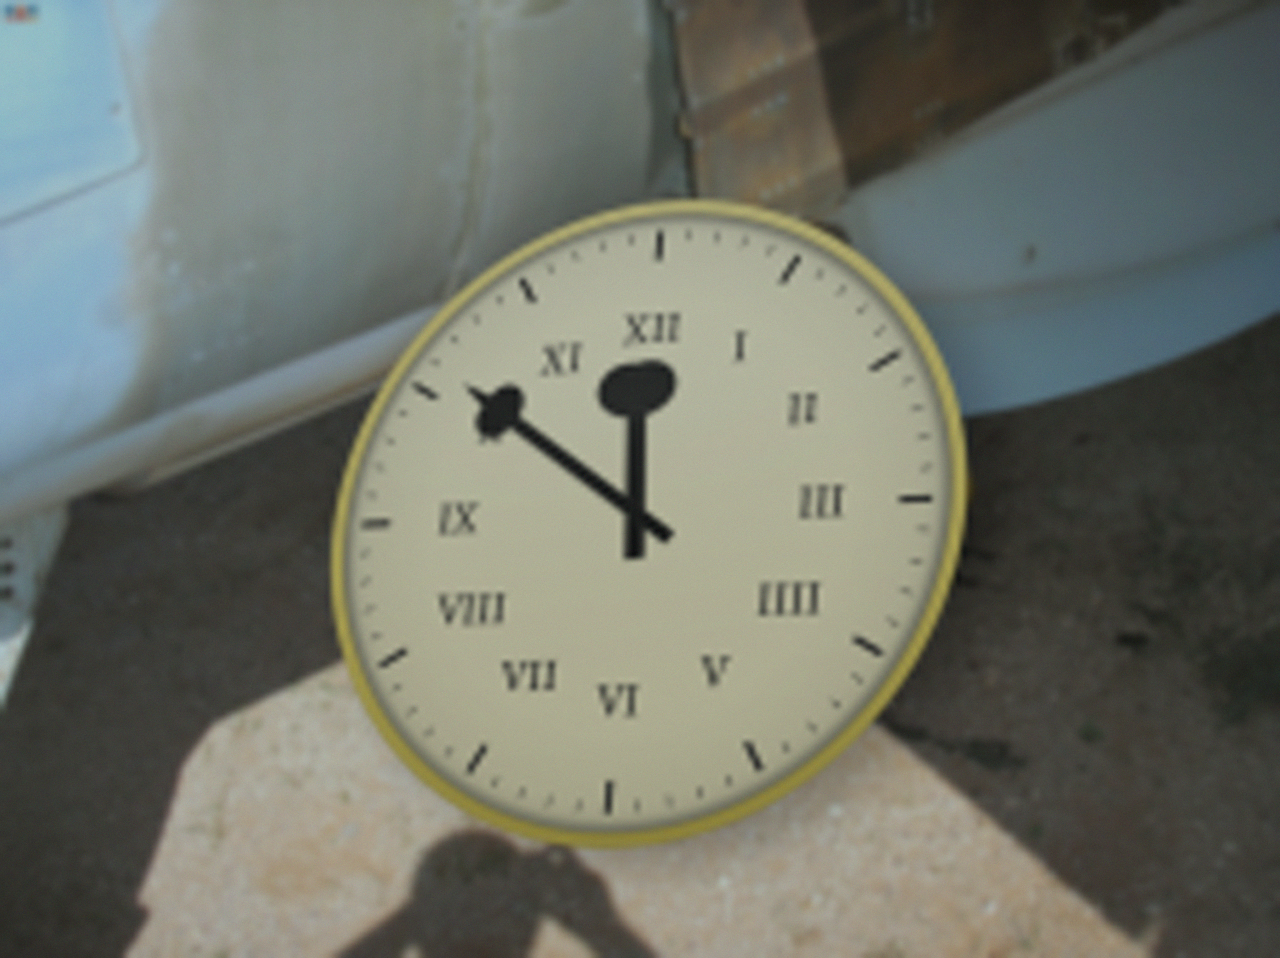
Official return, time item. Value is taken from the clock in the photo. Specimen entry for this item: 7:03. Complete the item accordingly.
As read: 11:51
